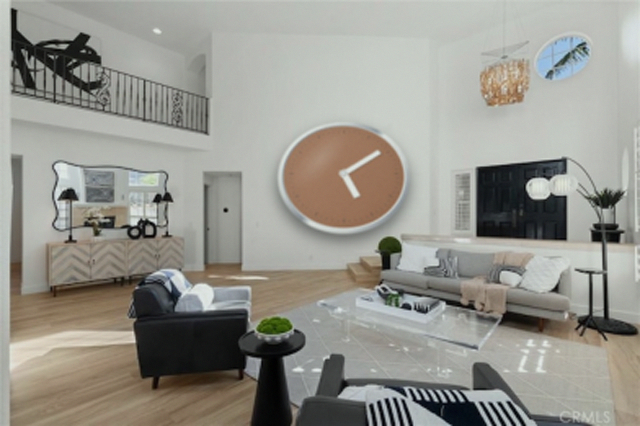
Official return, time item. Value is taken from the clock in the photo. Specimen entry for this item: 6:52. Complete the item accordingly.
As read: 5:09
